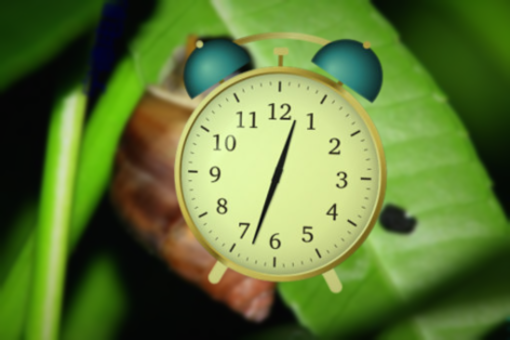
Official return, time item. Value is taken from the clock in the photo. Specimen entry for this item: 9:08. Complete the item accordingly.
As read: 12:33
